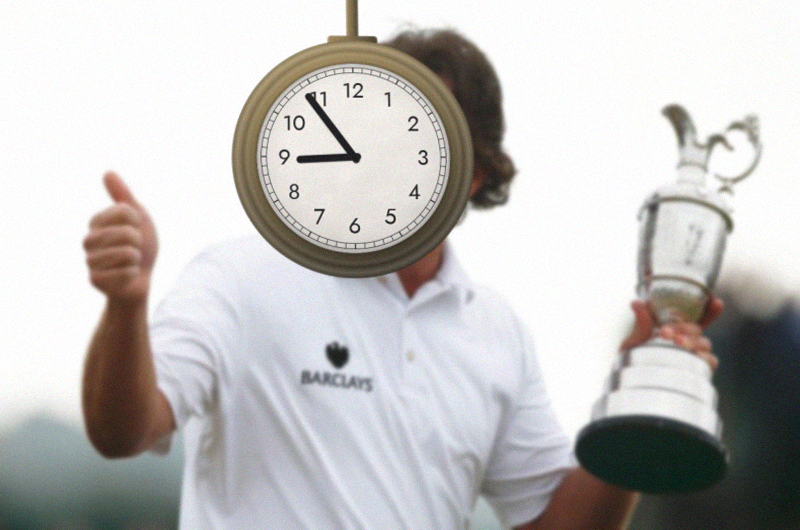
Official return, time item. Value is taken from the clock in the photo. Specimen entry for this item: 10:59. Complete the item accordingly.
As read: 8:54
